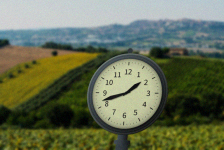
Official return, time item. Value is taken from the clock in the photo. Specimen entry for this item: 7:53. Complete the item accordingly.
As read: 1:42
